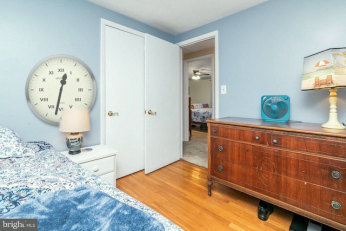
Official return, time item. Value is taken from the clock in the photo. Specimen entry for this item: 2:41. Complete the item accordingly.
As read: 12:32
